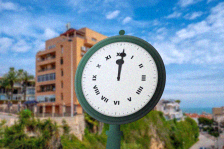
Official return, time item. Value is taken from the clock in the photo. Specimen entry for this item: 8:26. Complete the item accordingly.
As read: 12:01
